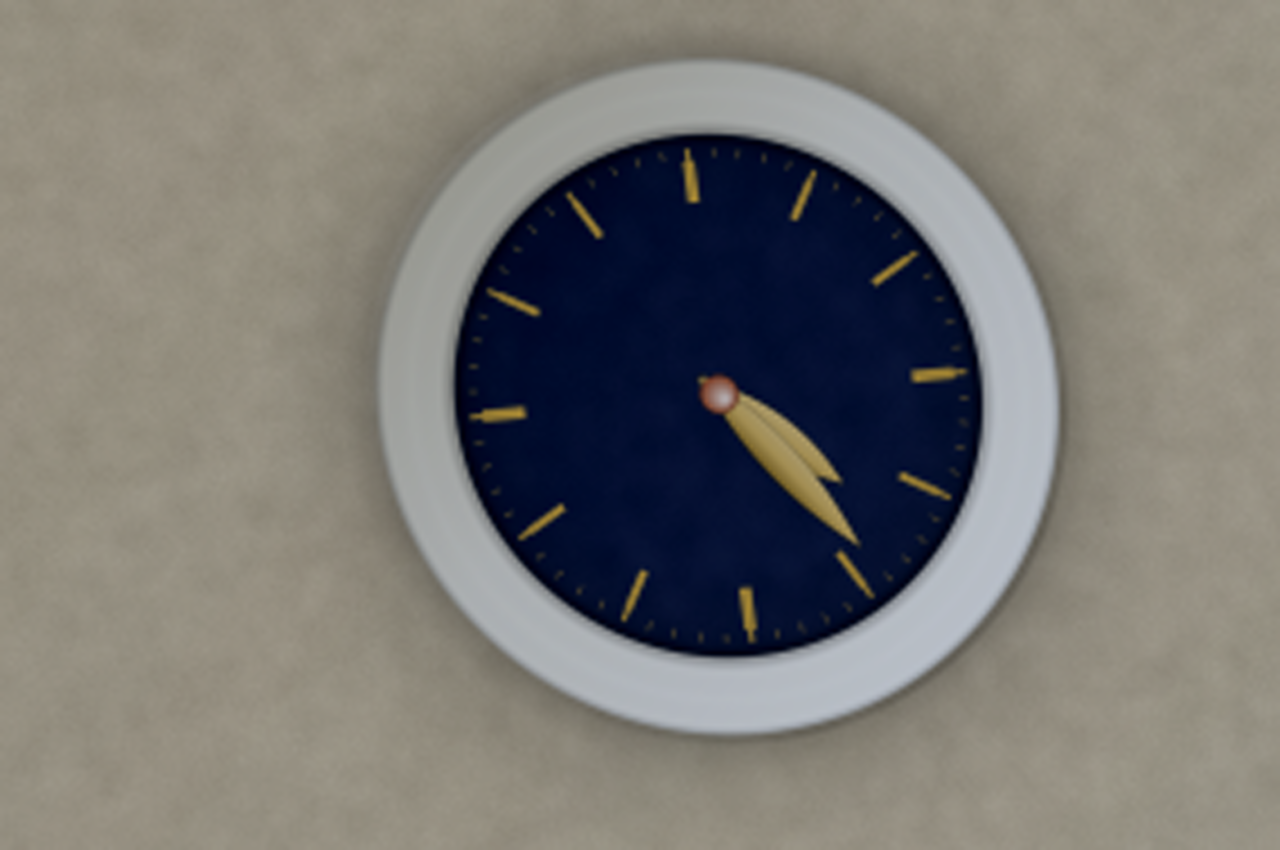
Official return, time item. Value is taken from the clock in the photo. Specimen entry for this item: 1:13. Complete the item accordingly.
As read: 4:24
